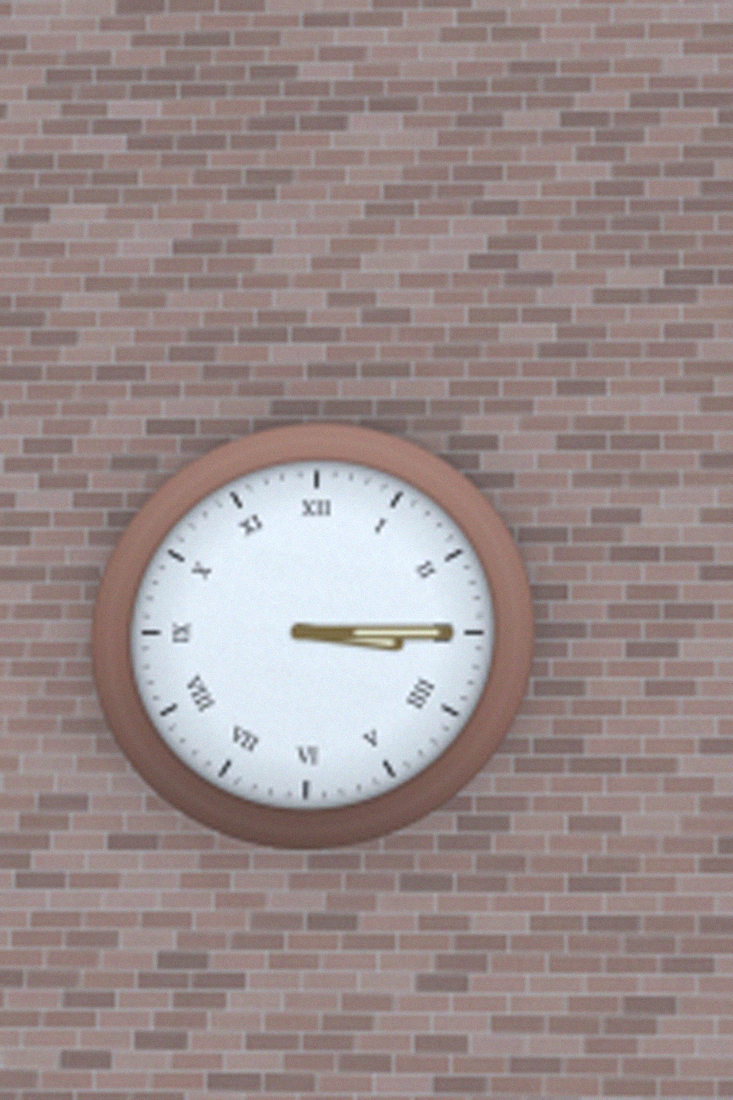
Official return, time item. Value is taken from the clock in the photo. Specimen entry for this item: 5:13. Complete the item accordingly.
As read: 3:15
